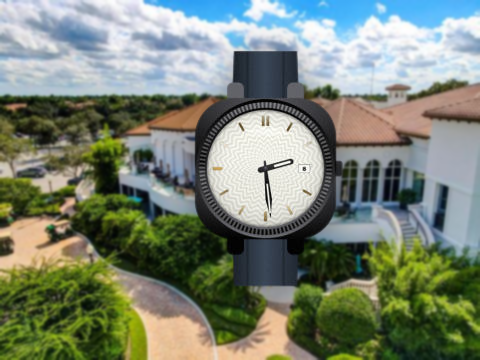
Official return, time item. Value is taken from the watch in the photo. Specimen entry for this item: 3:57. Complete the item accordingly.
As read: 2:29
